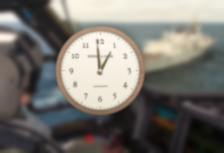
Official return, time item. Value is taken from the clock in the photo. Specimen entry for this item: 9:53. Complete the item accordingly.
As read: 12:59
